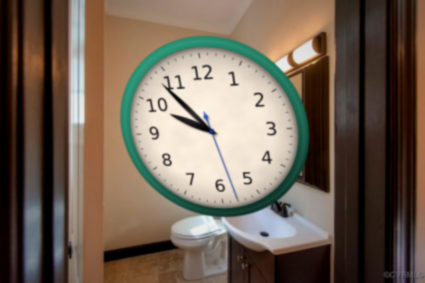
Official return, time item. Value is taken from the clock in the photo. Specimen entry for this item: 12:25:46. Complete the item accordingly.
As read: 9:53:28
